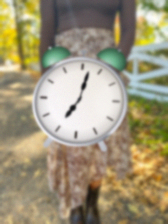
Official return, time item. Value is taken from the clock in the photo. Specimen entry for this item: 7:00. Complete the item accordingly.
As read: 7:02
